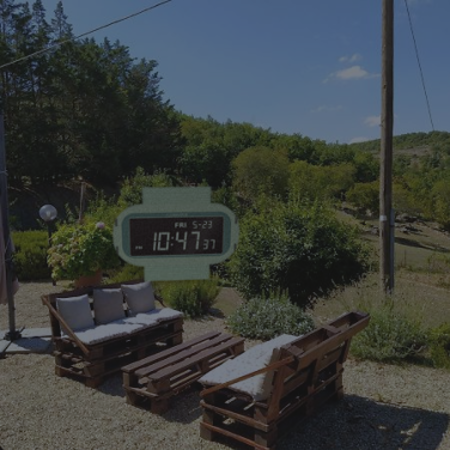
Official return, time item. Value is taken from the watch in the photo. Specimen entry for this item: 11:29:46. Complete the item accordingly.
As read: 10:47:37
